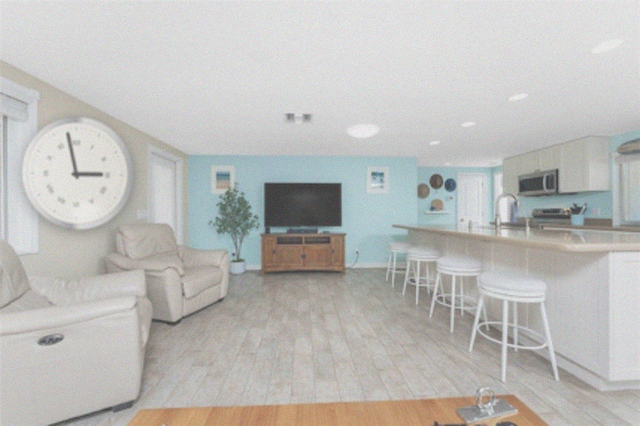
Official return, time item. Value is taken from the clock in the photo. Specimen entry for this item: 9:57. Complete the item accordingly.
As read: 2:58
